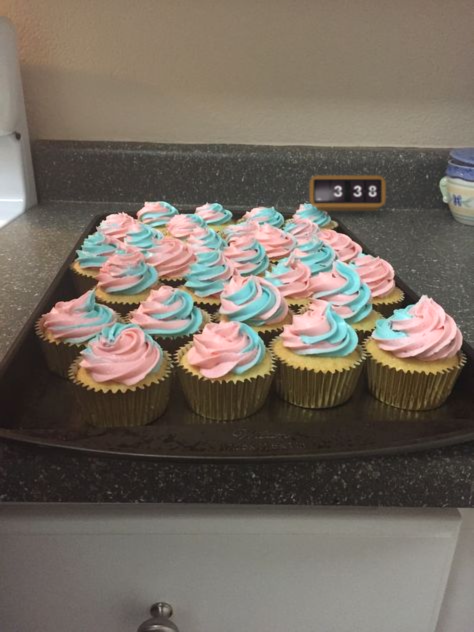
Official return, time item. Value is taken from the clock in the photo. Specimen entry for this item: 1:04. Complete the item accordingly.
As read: 3:38
